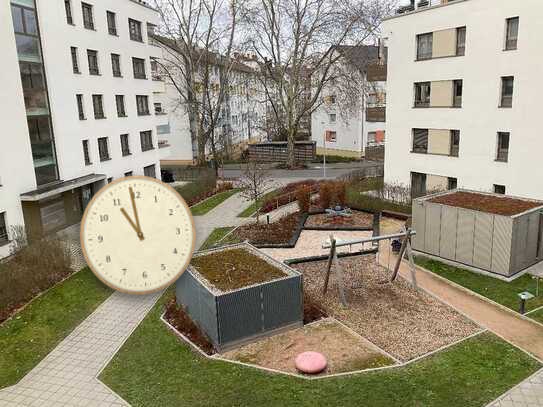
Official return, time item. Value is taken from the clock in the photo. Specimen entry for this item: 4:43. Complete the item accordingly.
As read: 10:59
